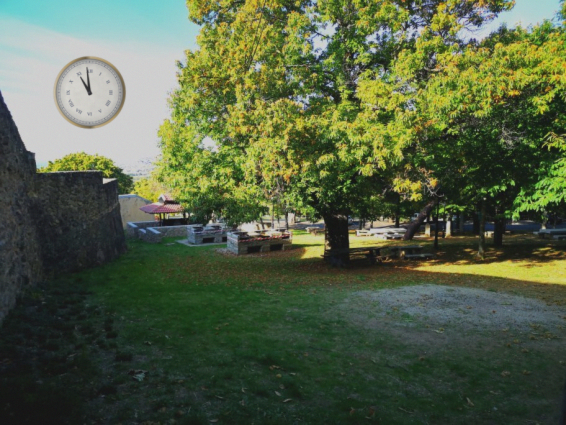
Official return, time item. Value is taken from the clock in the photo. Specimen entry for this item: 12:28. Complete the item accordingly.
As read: 10:59
